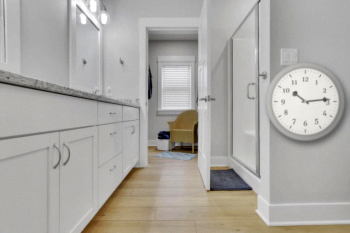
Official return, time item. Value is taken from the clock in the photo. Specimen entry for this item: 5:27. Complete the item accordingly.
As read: 10:14
